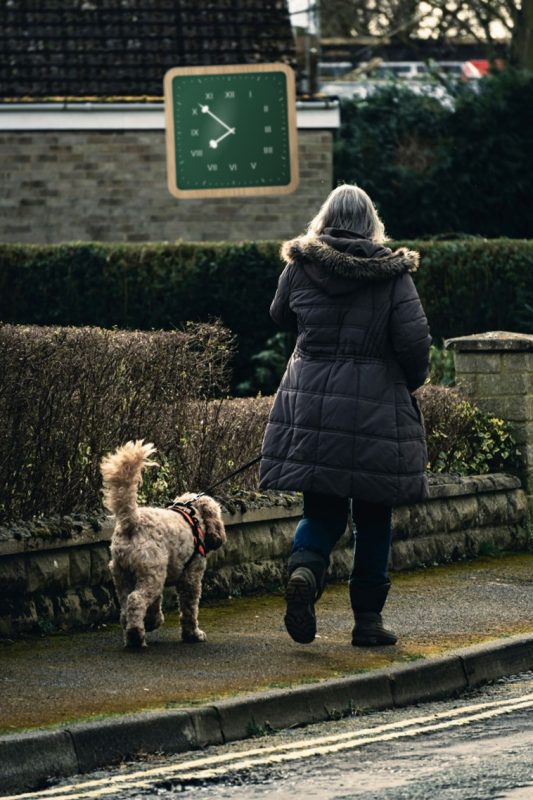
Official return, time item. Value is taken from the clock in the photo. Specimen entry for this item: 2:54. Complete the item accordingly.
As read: 7:52
